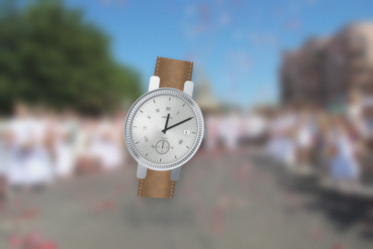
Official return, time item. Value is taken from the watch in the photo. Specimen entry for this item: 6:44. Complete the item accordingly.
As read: 12:10
